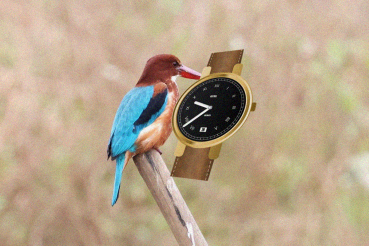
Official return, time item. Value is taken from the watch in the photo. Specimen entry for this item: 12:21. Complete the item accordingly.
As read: 9:38
